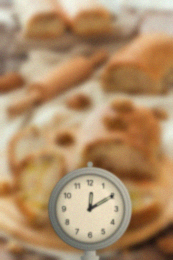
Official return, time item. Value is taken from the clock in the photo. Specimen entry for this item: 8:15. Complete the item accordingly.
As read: 12:10
